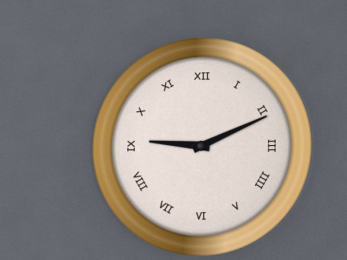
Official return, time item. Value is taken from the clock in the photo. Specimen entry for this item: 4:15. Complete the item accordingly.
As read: 9:11
